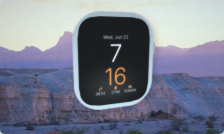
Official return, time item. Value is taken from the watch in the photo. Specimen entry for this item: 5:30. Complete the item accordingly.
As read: 7:16
